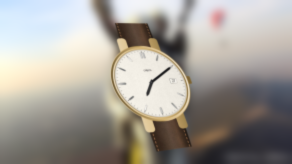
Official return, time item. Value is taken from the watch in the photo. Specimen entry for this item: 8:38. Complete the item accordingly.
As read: 7:10
